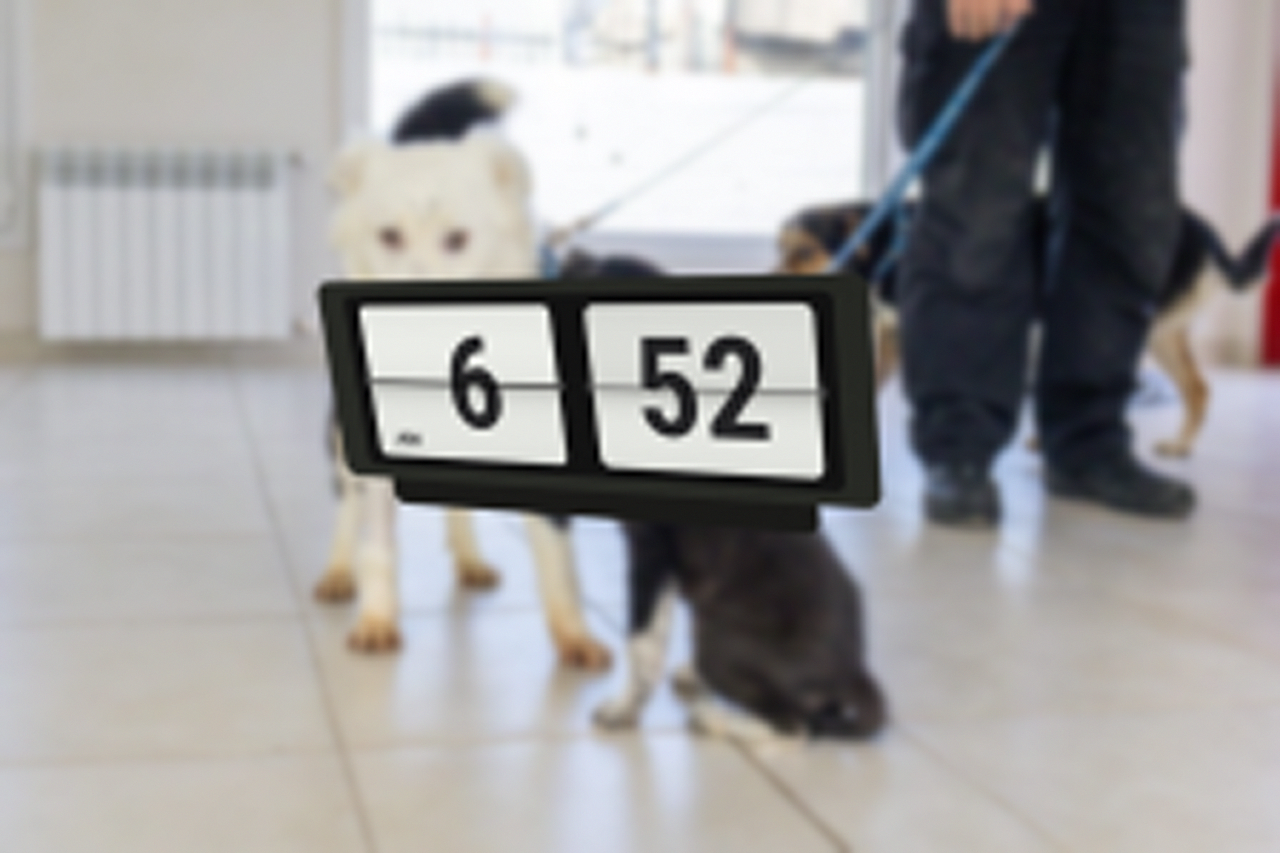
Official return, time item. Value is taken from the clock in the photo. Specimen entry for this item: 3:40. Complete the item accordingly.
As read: 6:52
